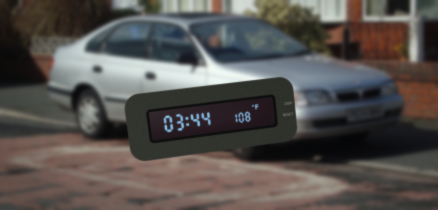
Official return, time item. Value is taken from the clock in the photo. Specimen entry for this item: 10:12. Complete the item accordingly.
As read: 3:44
